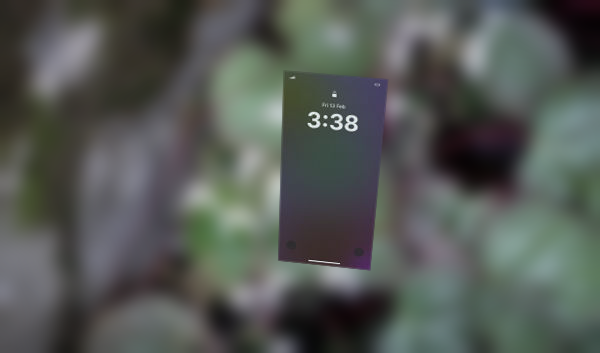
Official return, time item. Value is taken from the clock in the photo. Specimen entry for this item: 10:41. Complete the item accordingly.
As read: 3:38
